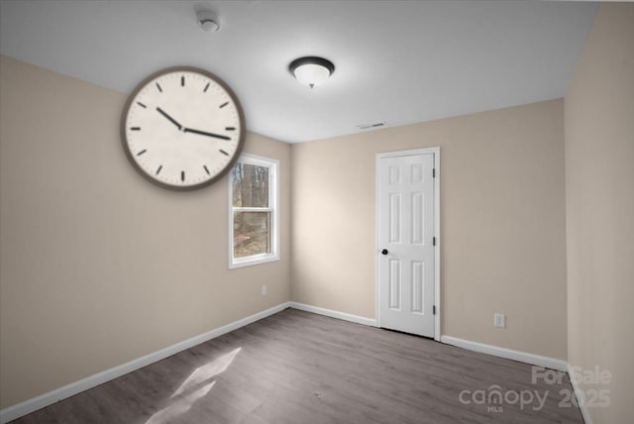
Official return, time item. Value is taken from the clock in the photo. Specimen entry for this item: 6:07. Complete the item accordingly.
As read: 10:17
